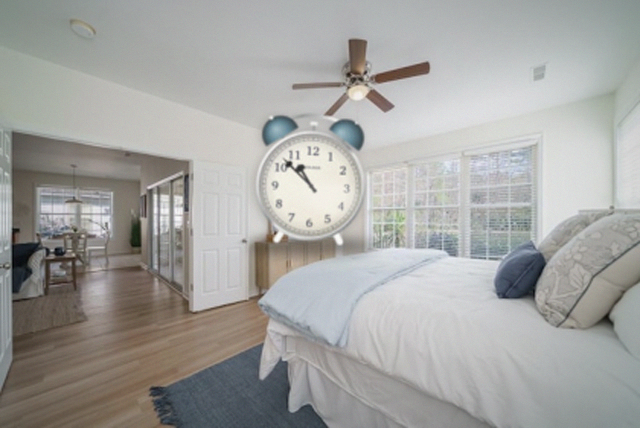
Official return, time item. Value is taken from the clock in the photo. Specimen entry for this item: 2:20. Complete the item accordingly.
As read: 10:52
